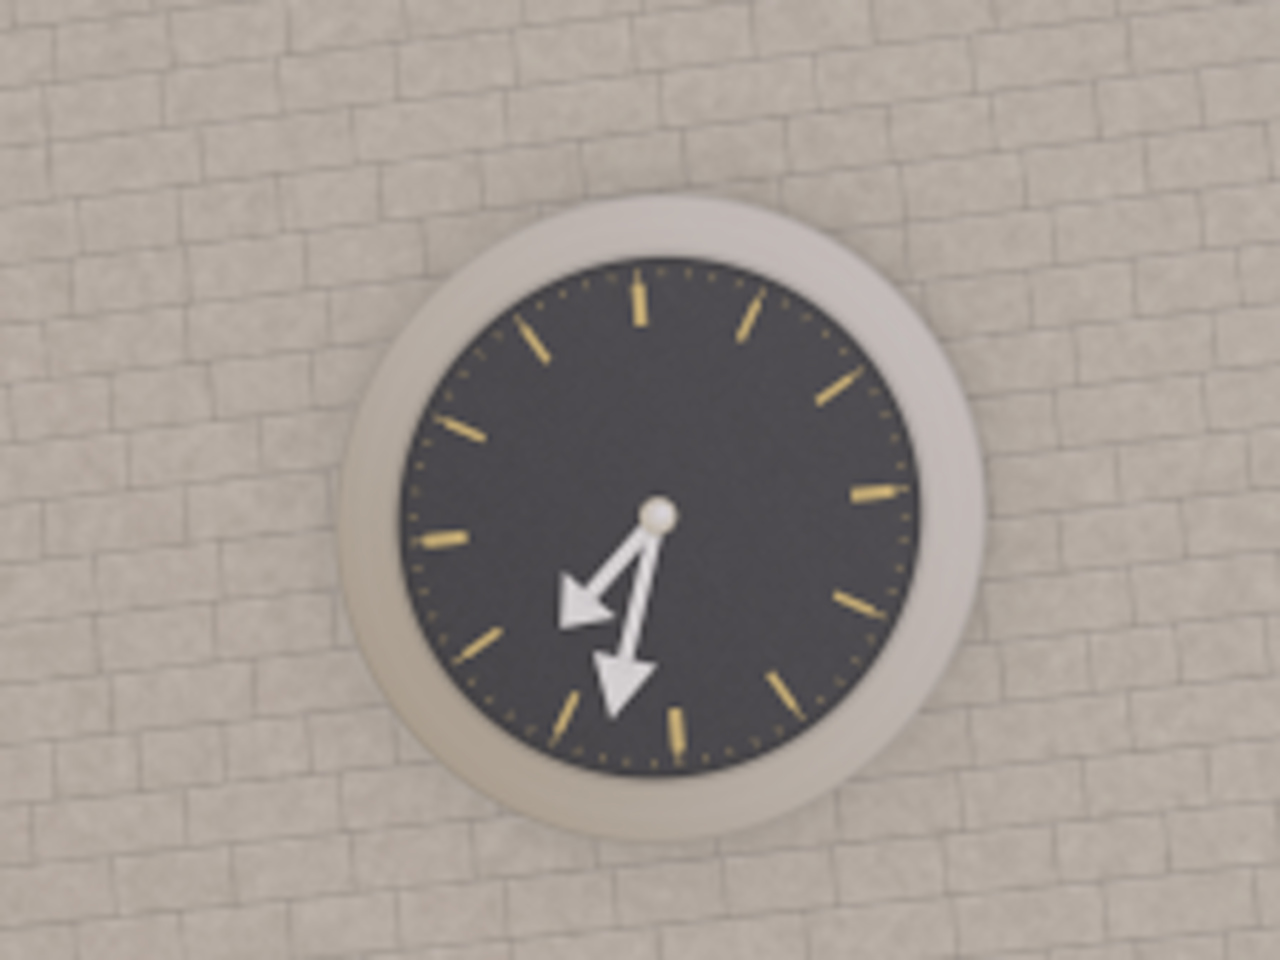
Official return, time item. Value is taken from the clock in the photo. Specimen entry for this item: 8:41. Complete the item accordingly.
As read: 7:33
